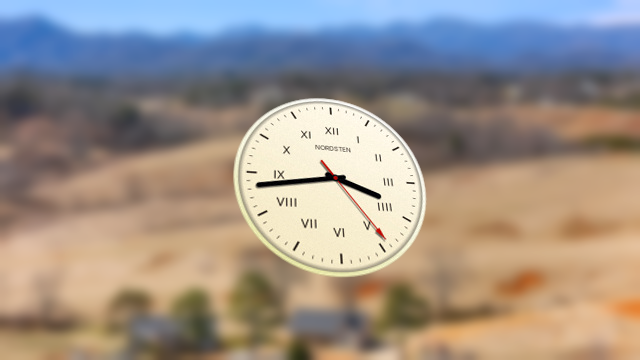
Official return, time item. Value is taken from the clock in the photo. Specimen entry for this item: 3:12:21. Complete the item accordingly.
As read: 3:43:24
